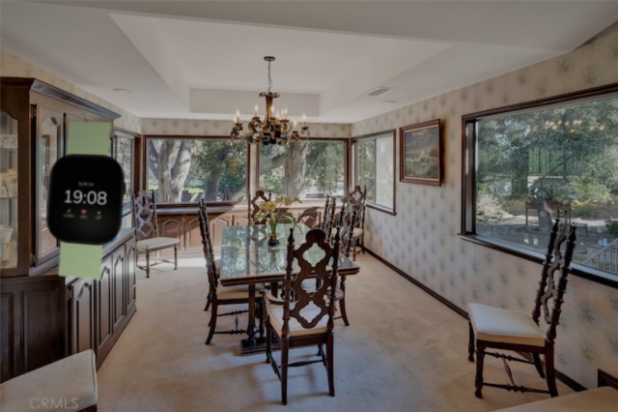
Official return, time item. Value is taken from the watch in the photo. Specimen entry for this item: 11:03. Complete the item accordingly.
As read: 19:08
